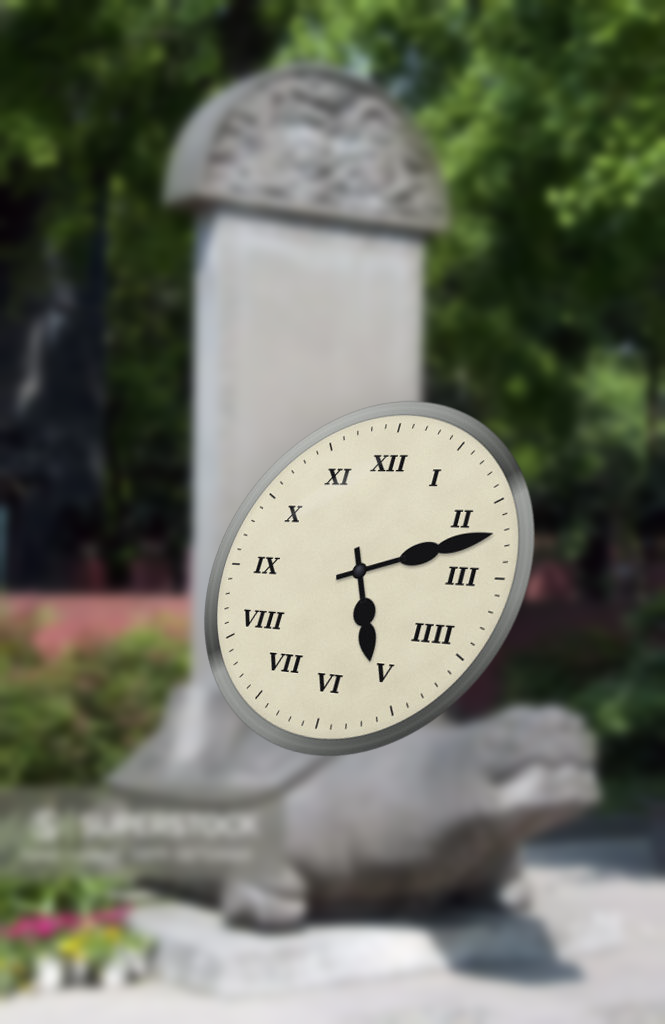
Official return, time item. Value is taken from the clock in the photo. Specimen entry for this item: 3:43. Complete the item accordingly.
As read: 5:12
